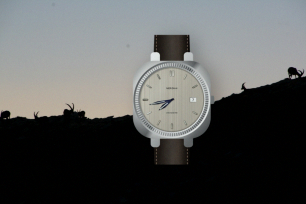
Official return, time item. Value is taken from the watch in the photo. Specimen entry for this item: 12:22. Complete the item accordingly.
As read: 7:43
